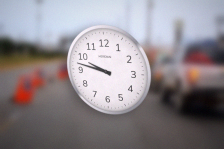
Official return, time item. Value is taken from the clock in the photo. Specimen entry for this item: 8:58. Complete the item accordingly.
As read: 9:47
